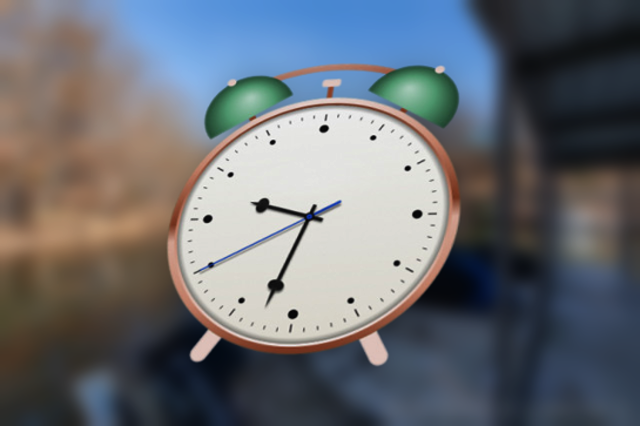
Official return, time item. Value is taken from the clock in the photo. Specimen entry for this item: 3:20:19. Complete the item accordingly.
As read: 9:32:40
